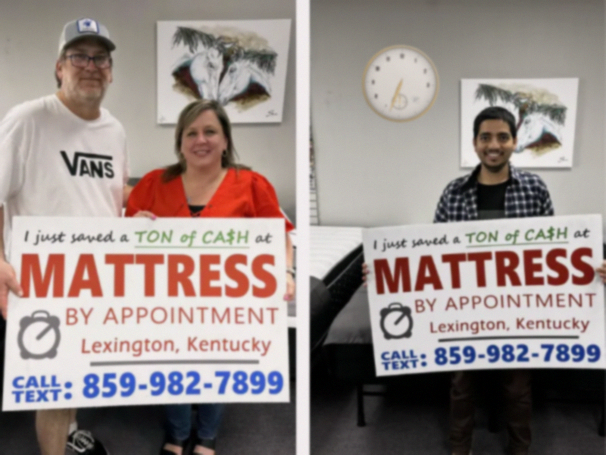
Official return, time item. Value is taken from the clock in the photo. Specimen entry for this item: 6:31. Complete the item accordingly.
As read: 6:33
